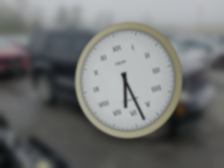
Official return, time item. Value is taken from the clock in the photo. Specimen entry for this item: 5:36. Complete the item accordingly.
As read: 6:28
